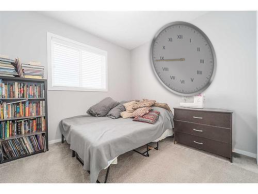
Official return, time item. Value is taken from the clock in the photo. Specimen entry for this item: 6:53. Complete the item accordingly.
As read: 8:44
